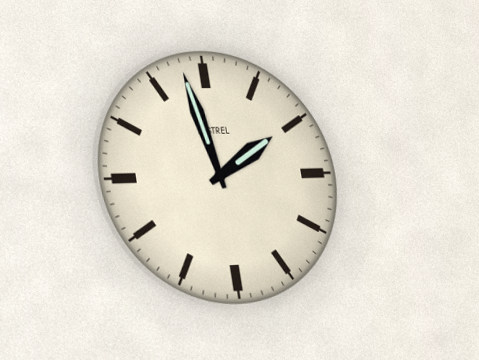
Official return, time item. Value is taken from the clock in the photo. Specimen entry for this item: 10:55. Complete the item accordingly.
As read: 1:58
